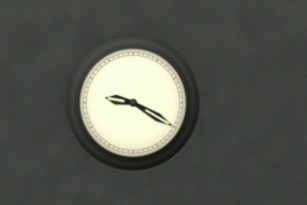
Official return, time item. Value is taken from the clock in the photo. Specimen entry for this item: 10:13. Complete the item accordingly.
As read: 9:20
